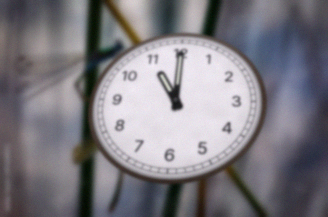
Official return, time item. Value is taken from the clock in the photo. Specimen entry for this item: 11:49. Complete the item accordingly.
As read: 11:00
